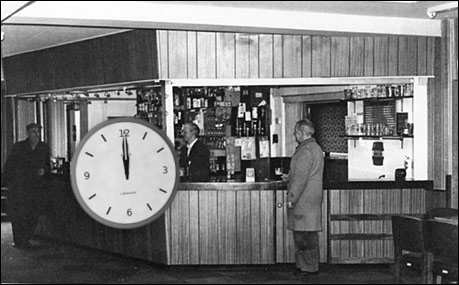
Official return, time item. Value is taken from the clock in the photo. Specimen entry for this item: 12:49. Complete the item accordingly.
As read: 12:00
